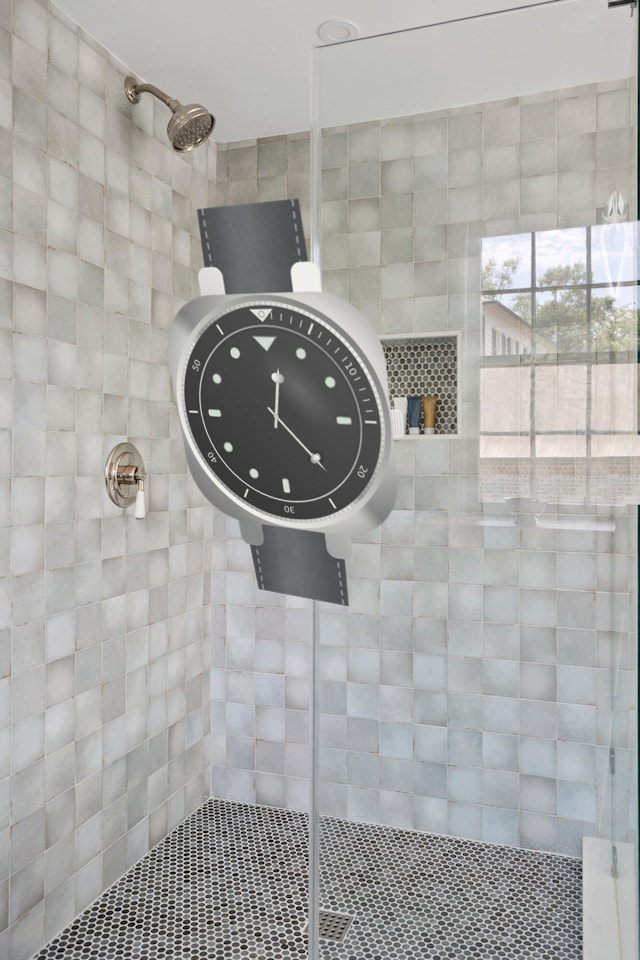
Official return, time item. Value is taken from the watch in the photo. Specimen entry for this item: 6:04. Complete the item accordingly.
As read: 12:23
